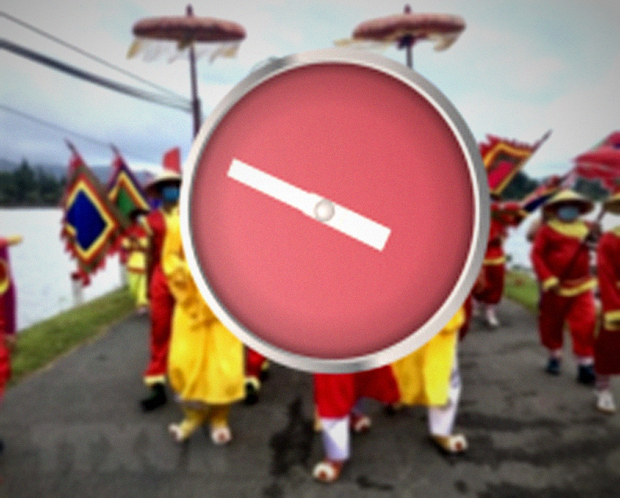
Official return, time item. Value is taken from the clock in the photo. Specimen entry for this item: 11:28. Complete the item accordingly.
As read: 3:49
